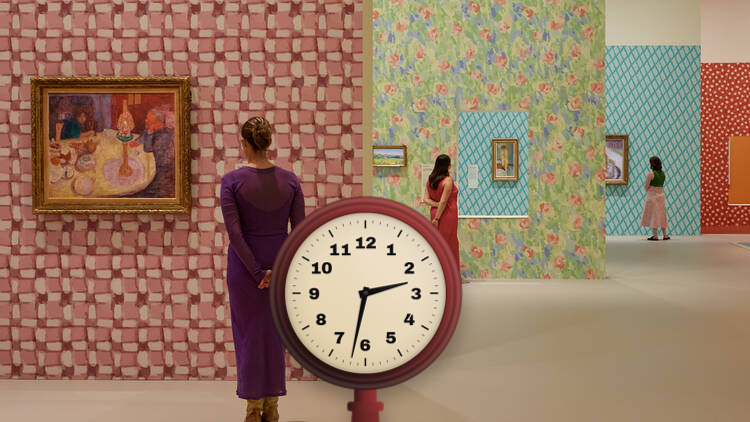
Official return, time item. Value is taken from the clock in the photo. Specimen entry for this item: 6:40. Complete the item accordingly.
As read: 2:32
